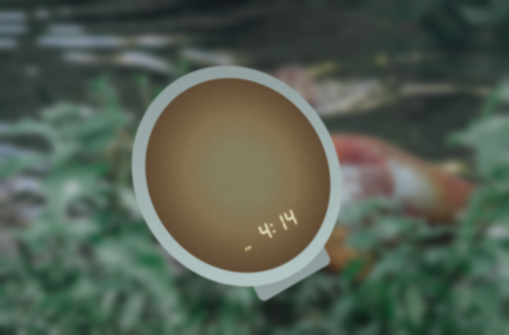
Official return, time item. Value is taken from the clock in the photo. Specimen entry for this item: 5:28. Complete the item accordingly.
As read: 4:14
